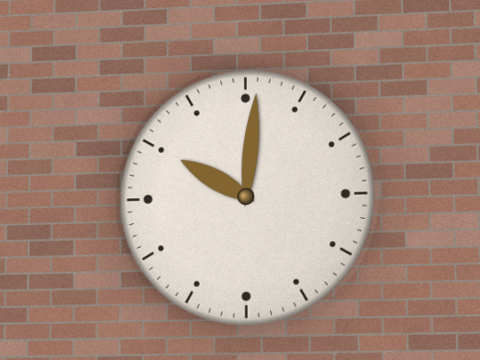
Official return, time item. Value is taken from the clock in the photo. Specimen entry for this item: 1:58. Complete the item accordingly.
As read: 10:01
